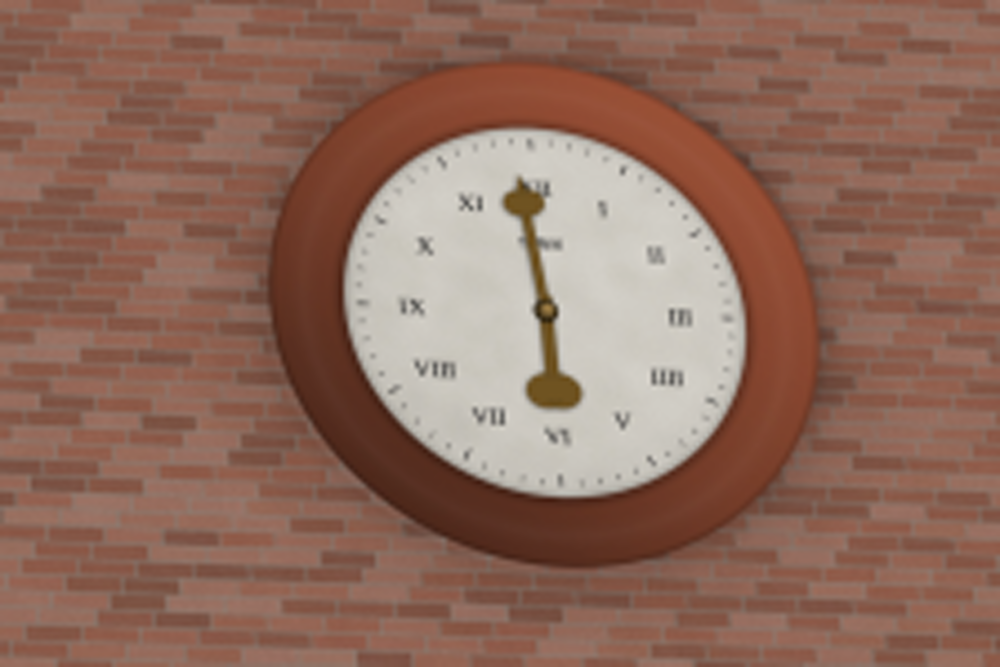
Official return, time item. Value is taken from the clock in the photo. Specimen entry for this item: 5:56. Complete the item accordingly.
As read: 5:59
